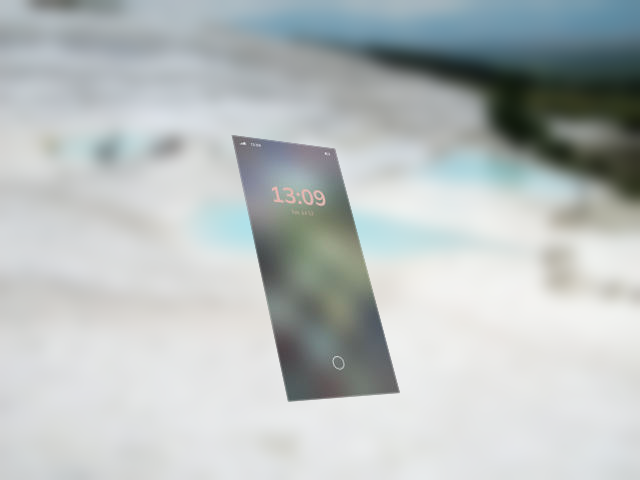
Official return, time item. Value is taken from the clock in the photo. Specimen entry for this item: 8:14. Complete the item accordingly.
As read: 13:09
